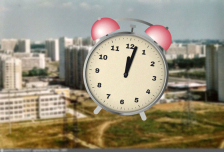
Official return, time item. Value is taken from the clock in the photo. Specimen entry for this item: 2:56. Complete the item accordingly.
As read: 12:02
